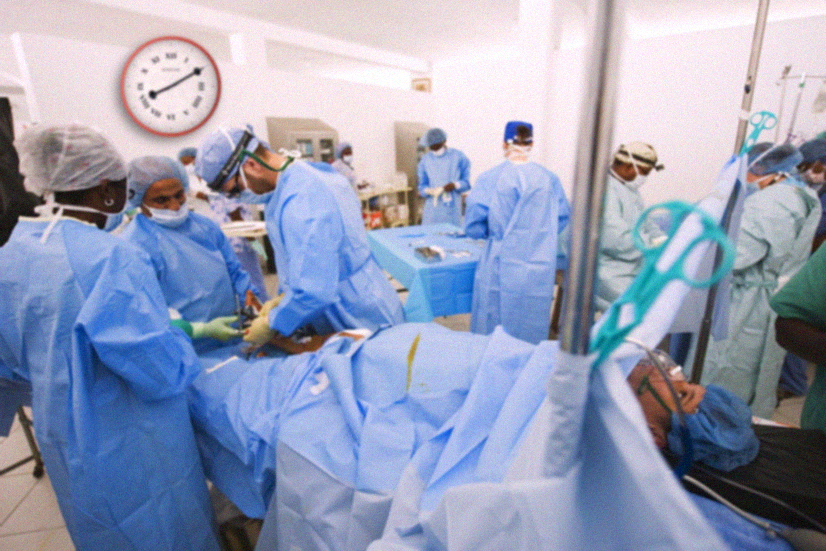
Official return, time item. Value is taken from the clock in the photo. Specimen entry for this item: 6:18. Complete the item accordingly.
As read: 8:10
